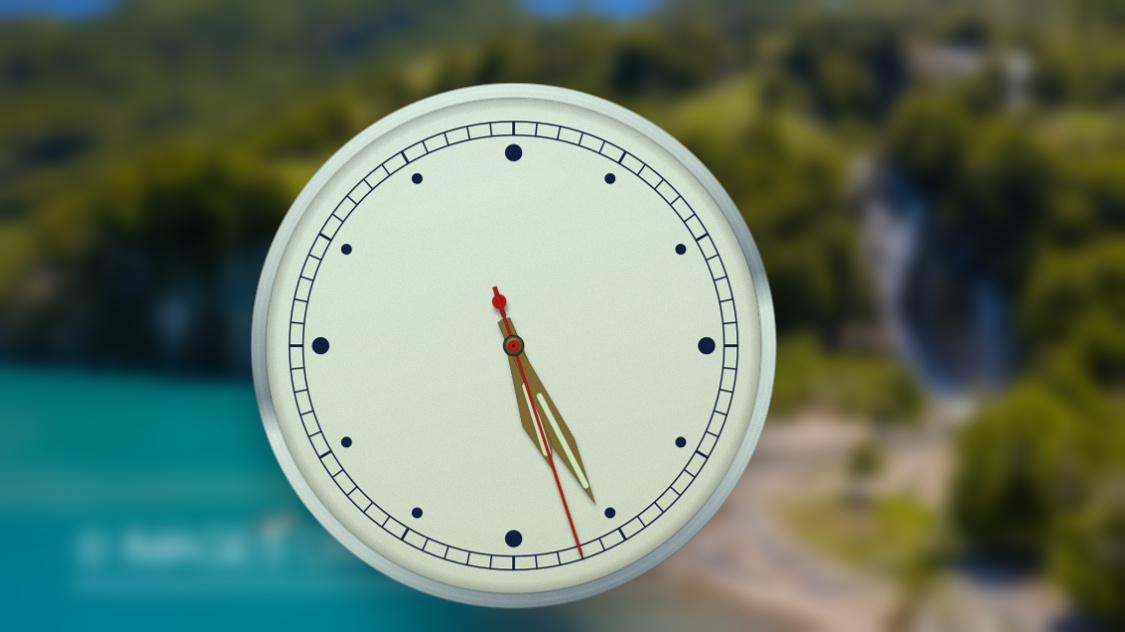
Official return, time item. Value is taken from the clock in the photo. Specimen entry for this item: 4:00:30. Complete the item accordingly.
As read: 5:25:27
